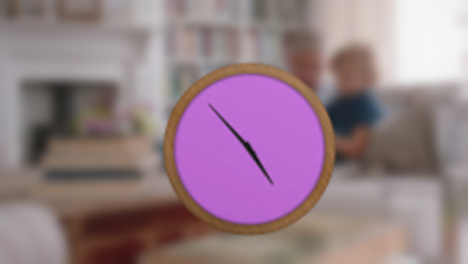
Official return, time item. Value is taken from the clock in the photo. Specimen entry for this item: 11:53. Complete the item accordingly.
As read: 4:53
